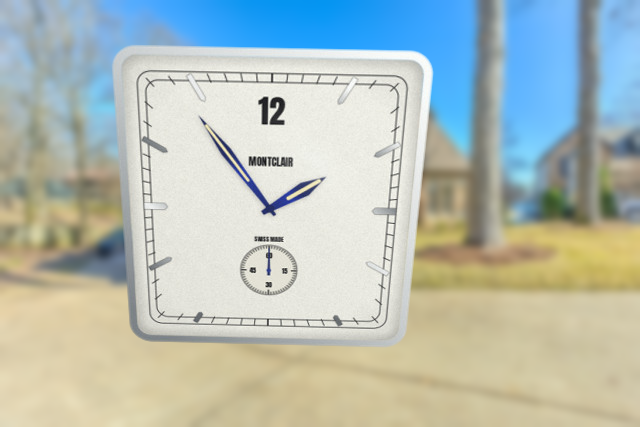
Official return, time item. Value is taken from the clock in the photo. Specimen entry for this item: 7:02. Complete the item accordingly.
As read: 1:54
